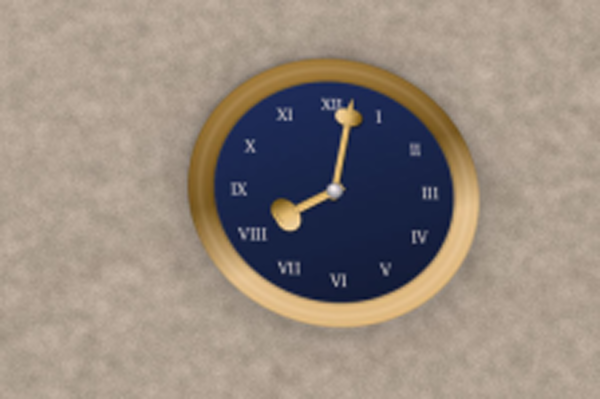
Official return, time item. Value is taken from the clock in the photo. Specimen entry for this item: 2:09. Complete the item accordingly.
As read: 8:02
